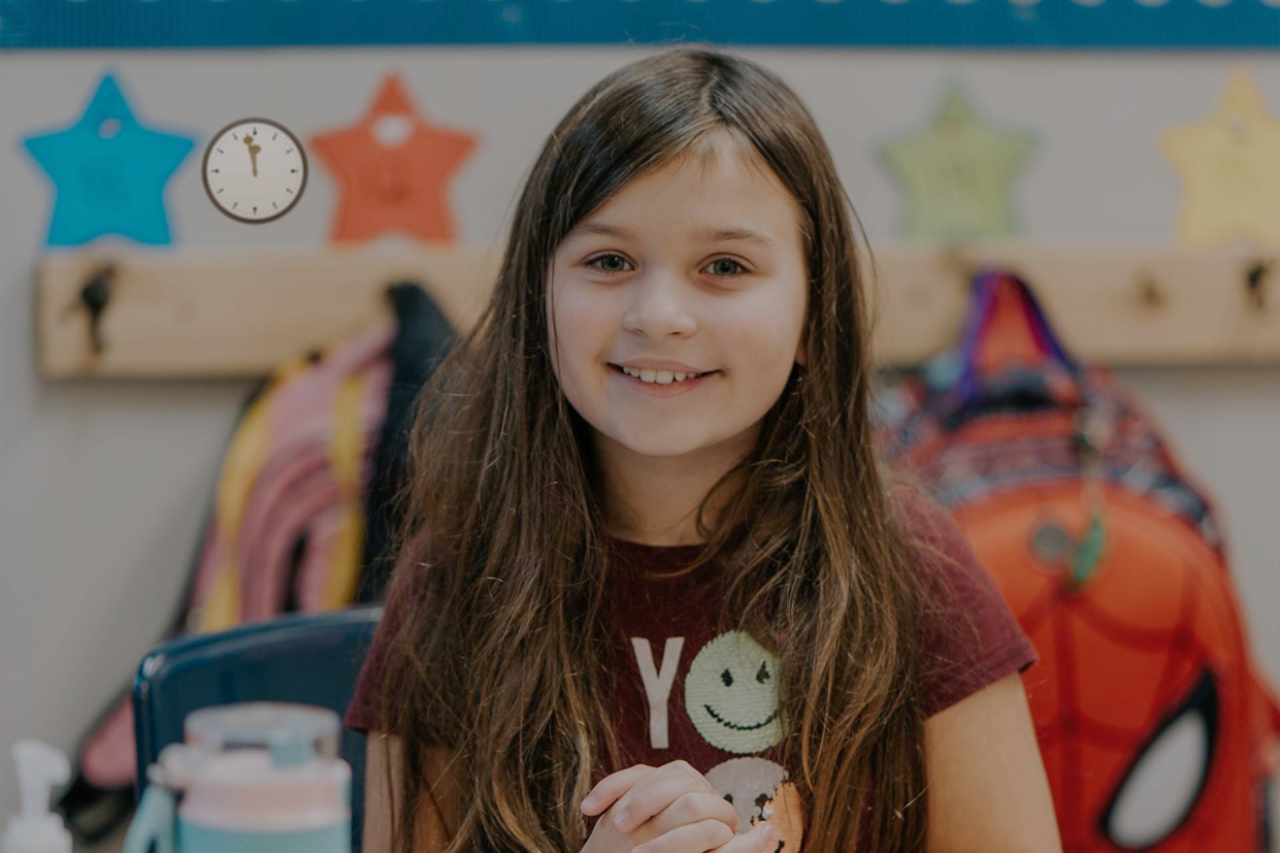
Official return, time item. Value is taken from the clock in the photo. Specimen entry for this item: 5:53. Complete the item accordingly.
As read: 11:58
